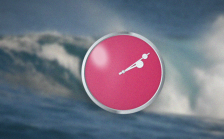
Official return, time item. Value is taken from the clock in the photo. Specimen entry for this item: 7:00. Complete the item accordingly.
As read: 2:09
